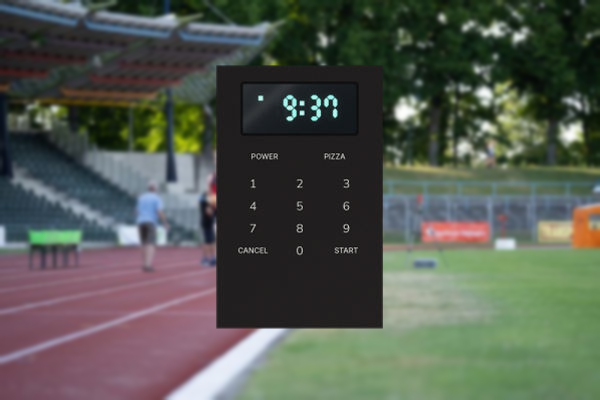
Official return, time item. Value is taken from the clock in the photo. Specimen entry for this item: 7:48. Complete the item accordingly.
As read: 9:37
